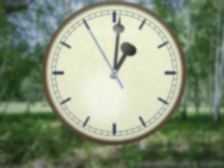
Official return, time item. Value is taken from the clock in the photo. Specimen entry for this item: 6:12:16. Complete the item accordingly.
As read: 1:00:55
